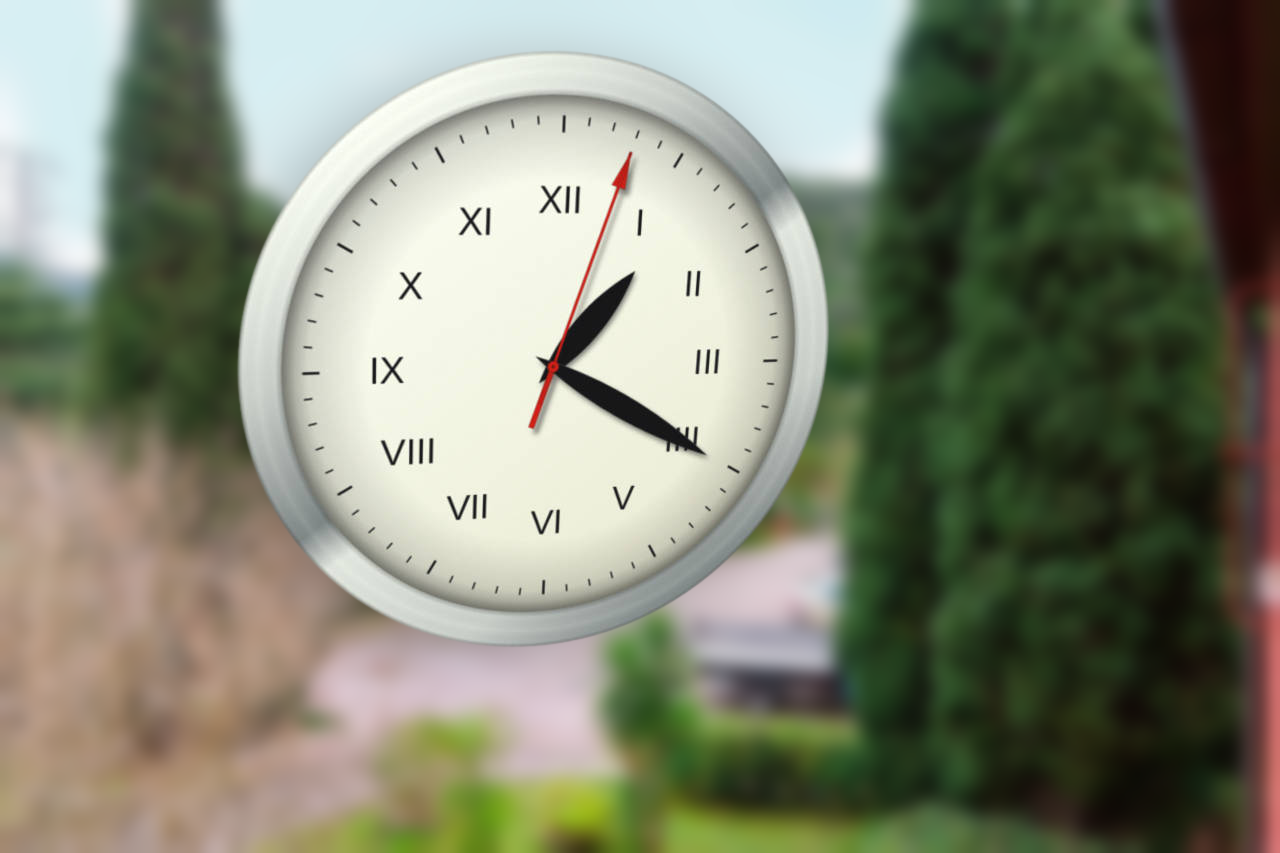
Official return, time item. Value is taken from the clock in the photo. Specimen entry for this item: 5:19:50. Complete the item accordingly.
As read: 1:20:03
